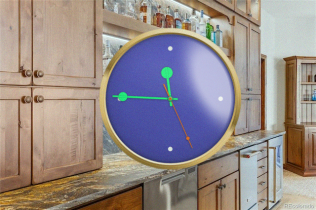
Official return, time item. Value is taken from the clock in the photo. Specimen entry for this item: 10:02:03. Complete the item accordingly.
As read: 11:45:26
